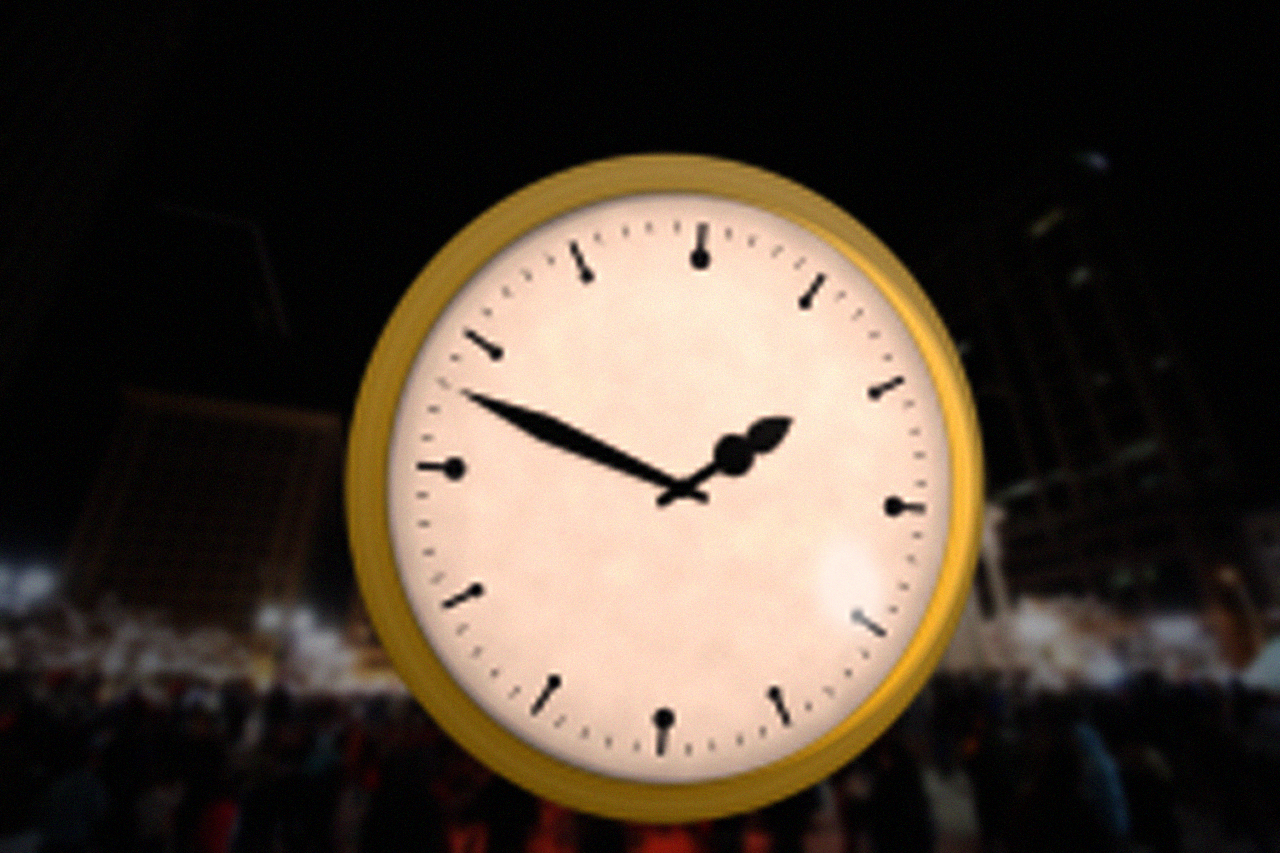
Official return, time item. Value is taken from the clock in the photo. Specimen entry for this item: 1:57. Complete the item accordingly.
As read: 1:48
